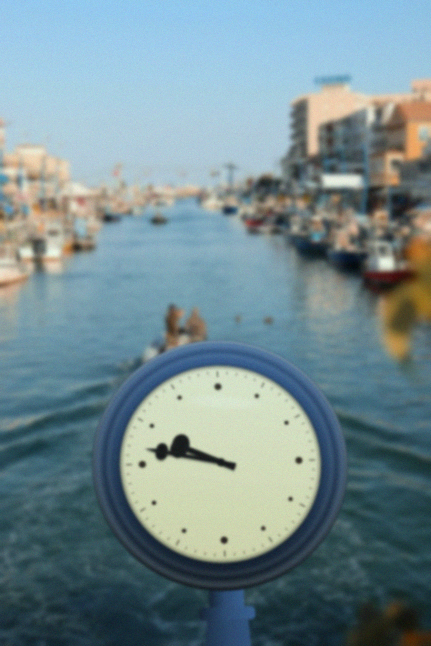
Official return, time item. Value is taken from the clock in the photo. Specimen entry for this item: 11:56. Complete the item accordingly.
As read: 9:47
